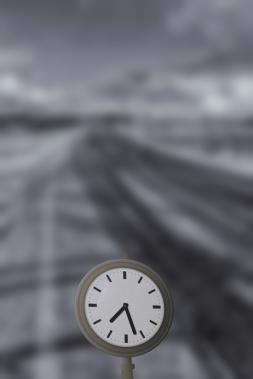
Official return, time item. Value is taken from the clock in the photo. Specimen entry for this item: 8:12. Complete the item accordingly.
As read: 7:27
